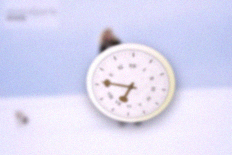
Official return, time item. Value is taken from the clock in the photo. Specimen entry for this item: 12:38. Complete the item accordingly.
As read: 6:46
